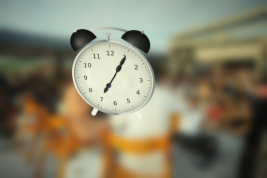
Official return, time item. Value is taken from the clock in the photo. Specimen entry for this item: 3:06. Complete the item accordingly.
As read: 7:05
